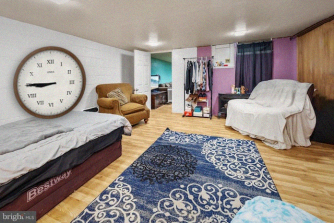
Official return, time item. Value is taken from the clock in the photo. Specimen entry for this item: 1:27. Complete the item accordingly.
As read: 8:45
